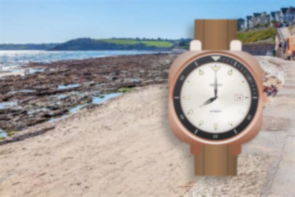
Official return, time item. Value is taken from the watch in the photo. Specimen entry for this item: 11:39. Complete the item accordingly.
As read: 8:00
